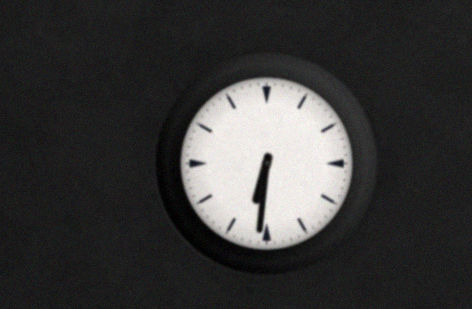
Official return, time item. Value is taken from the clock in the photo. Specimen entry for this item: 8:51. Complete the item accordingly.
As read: 6:31
